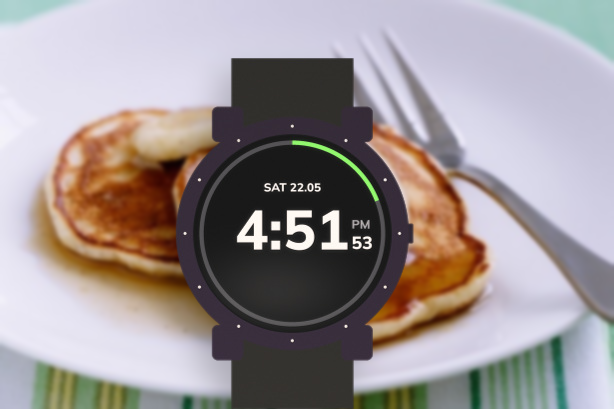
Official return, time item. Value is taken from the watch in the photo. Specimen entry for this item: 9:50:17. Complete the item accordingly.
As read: 4:51:53
